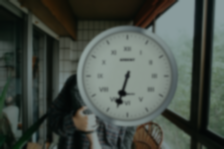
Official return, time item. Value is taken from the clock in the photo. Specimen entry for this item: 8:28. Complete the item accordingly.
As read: 6:33
